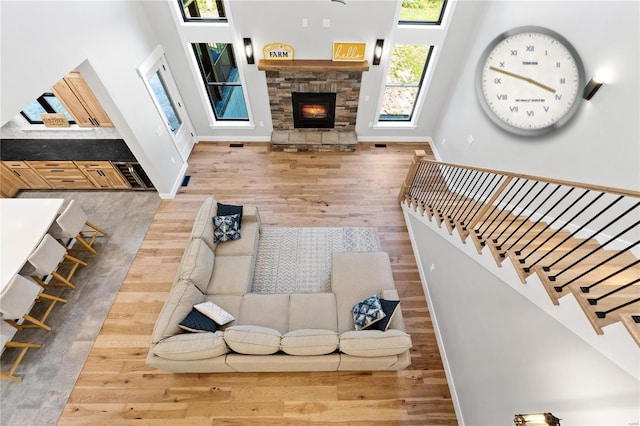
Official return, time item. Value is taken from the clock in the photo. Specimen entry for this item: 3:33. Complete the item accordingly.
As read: 3:48
